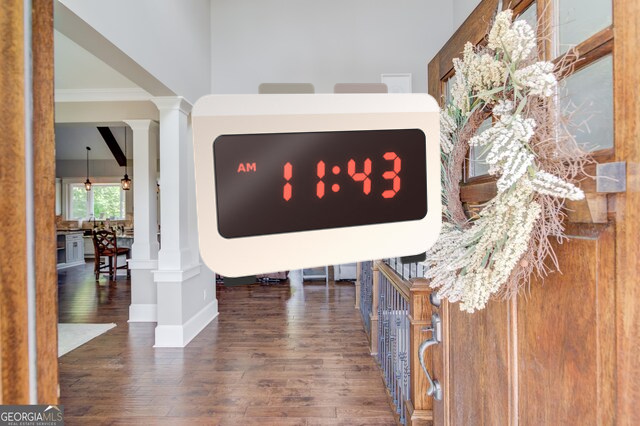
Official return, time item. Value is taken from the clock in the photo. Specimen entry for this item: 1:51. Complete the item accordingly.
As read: 11:43
